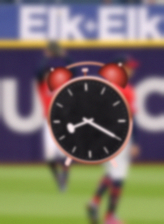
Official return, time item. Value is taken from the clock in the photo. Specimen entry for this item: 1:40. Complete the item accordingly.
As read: 8:20
